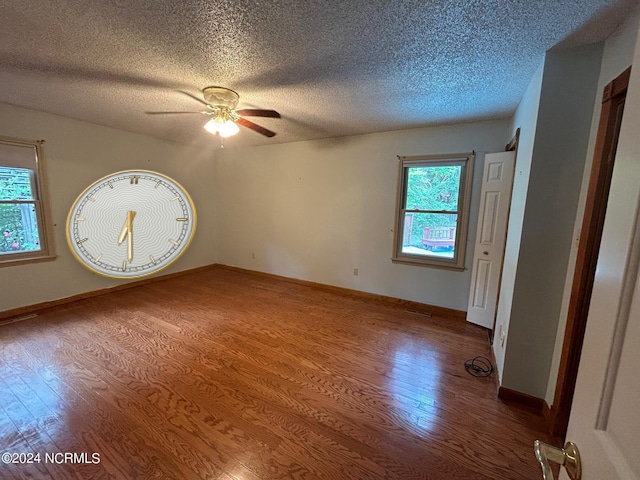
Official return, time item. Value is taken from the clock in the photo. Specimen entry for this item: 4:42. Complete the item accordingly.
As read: 6:29
